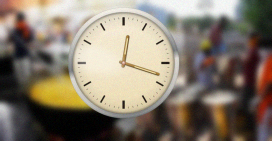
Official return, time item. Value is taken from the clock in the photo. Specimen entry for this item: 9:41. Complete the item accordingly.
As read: 12:18
